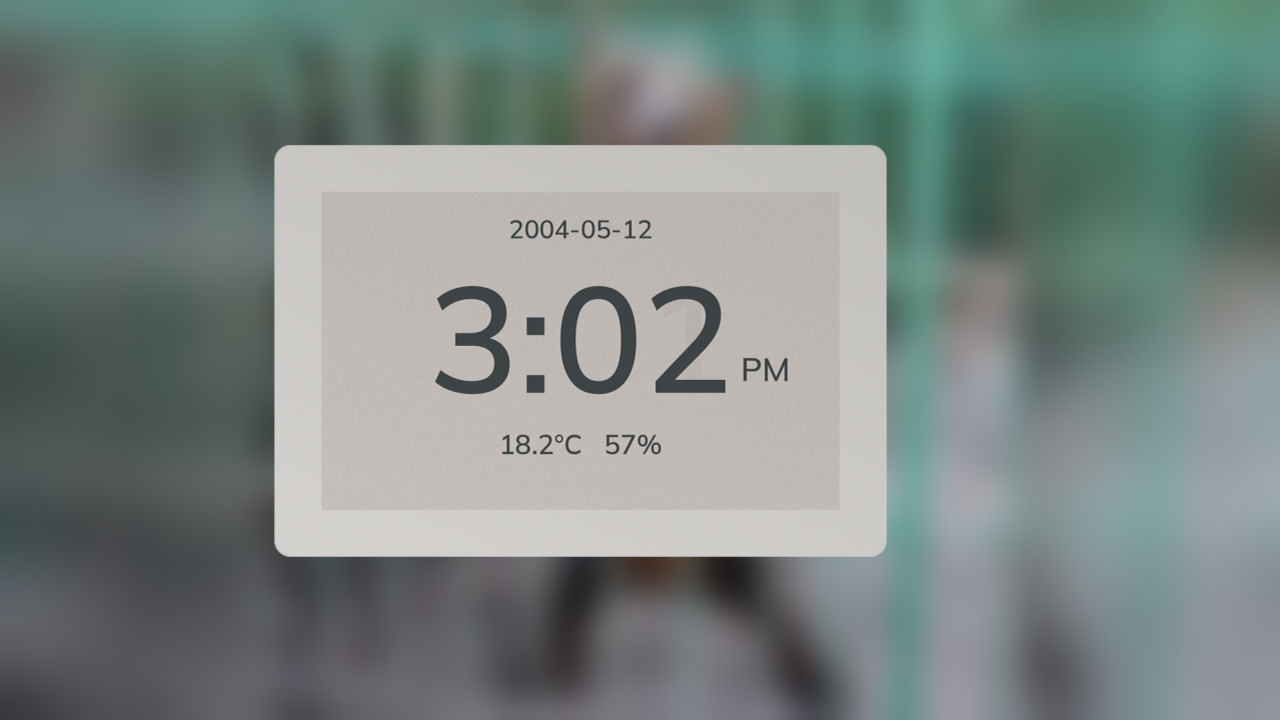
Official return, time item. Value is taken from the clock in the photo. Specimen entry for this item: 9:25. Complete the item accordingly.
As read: 3:02
